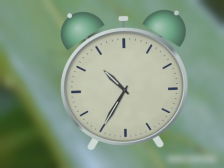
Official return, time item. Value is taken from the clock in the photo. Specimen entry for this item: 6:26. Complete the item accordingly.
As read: 10:35
